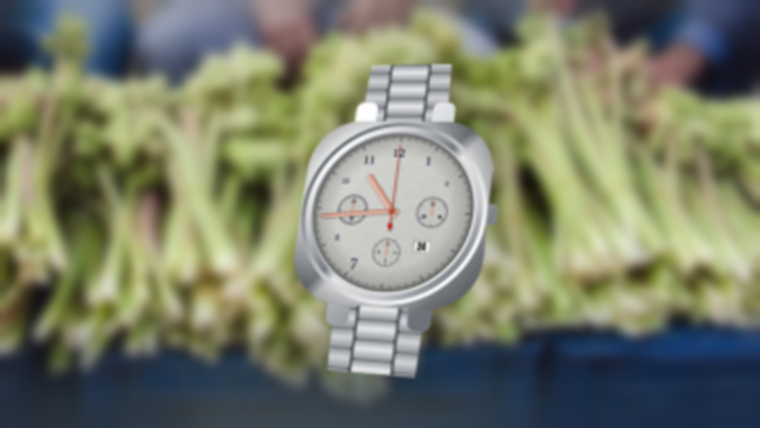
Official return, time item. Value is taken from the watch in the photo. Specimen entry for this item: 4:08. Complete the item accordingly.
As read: 10:44
